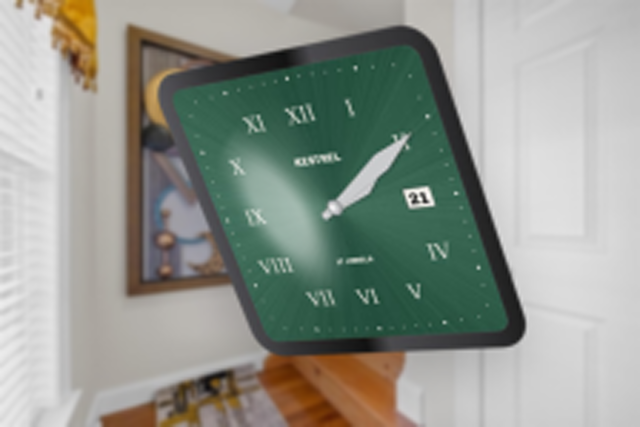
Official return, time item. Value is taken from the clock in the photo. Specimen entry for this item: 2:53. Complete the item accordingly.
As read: 2:10
